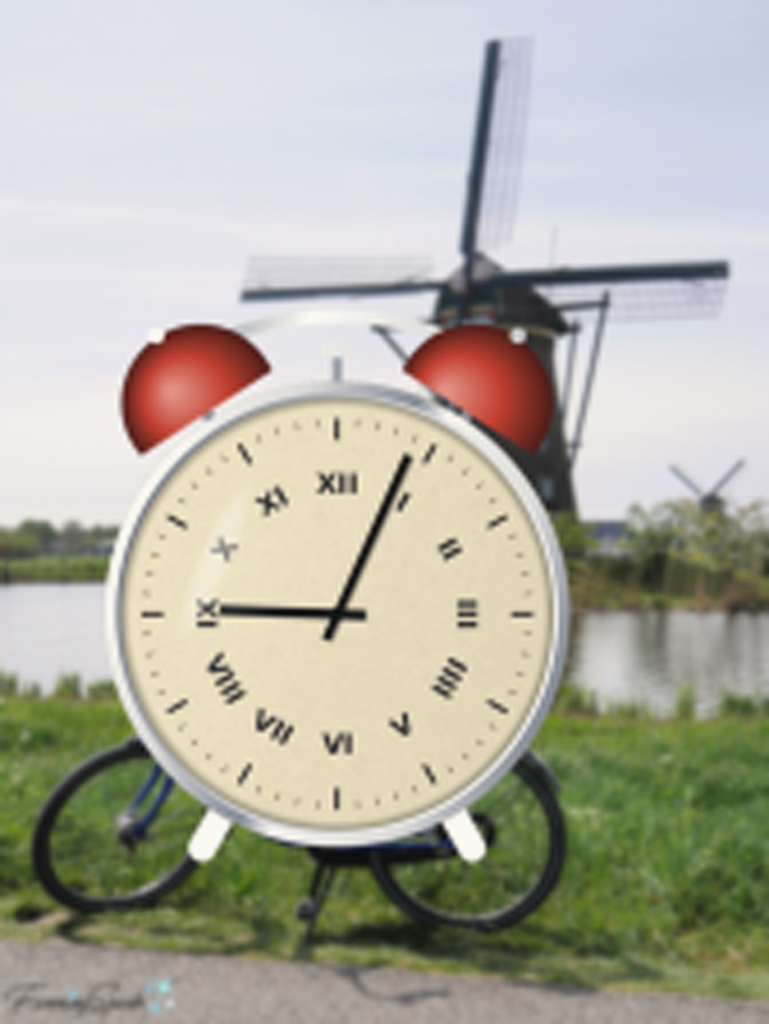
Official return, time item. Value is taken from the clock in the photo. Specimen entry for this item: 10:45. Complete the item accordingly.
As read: 9:04
